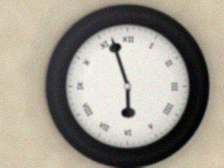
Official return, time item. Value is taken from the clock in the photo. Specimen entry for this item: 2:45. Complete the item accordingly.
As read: 5:57
